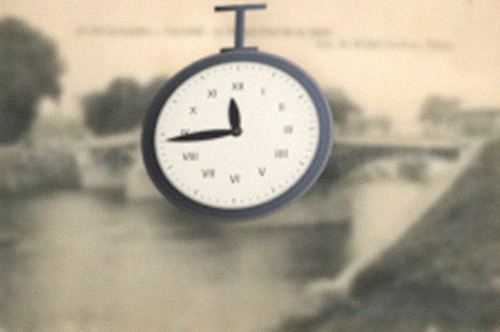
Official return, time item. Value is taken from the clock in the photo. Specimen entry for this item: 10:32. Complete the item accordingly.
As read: 11:44
